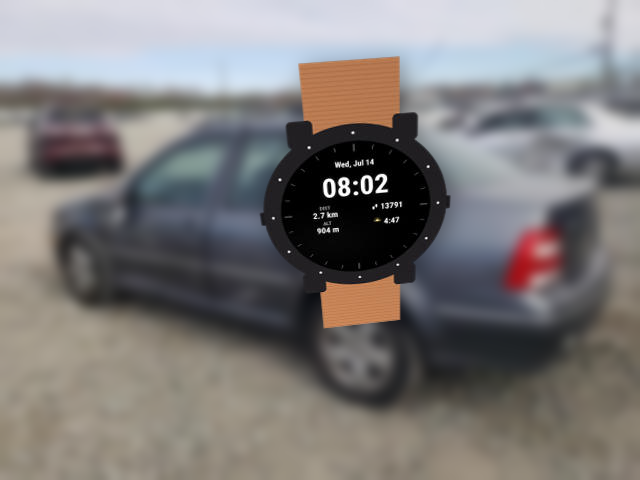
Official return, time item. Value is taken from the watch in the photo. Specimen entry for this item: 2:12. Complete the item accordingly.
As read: 8:02
